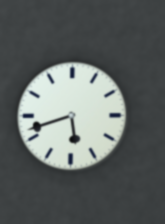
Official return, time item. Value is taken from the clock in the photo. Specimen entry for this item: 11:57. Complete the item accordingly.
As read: 5:42
